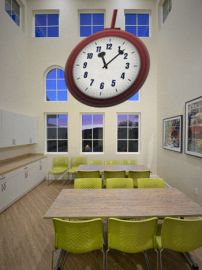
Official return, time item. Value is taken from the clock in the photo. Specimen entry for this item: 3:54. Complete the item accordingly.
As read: 11:07
